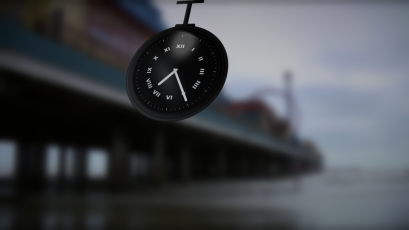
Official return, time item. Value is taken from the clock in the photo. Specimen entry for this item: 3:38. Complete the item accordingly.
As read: 7:25
